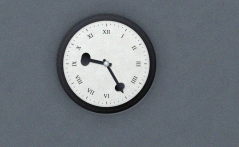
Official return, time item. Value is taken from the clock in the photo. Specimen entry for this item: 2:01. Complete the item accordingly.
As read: 9:25
